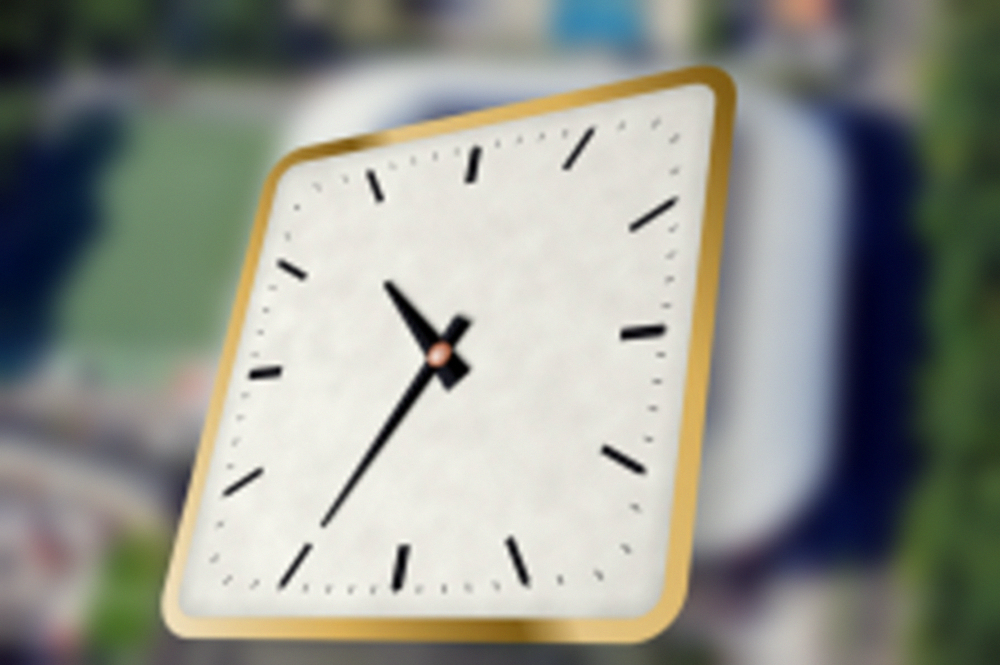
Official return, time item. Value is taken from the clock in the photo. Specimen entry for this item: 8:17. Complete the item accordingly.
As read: 10:35
